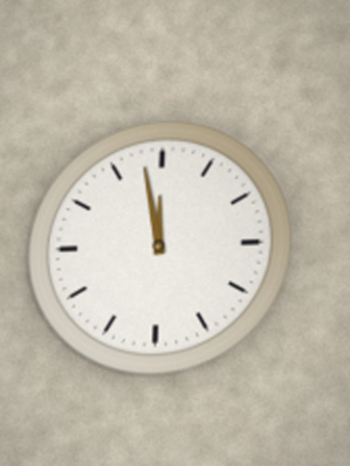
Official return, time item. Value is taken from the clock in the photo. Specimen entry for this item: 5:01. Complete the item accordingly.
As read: 11:58
